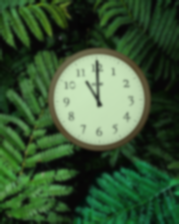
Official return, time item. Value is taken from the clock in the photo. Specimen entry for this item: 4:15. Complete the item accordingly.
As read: 11:00
